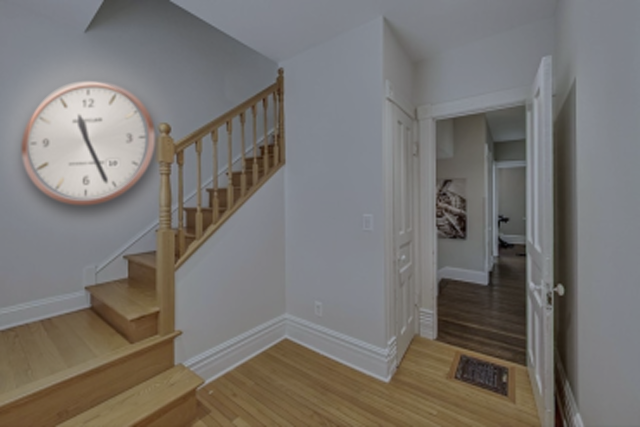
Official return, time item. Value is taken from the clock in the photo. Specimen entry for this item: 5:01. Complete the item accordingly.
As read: 11:26
